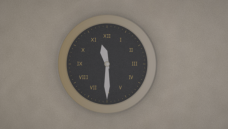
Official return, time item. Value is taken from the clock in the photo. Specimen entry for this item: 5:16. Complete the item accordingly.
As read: 11:30
